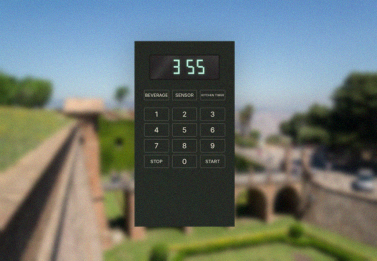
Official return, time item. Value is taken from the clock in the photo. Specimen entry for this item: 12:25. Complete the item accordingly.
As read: 3:55
